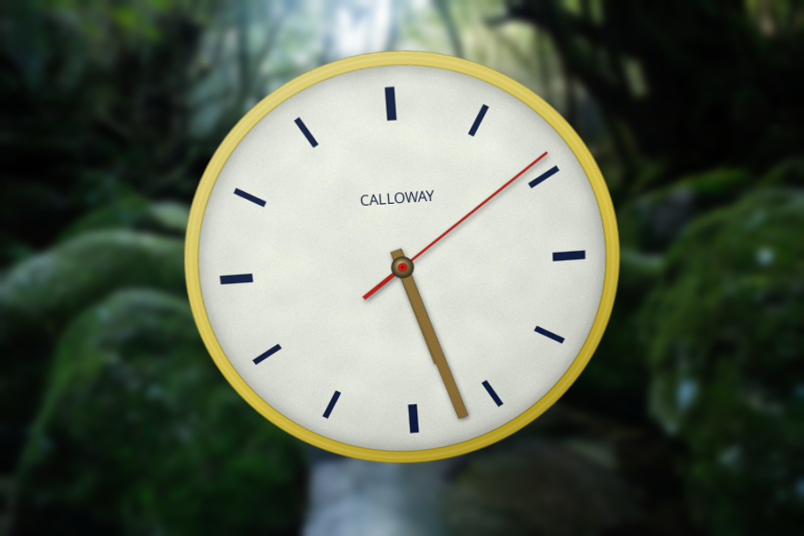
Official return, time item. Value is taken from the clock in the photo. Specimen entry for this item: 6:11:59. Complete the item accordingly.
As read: 5:27:09
